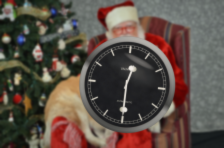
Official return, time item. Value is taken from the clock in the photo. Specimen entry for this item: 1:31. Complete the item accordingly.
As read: 12:30
